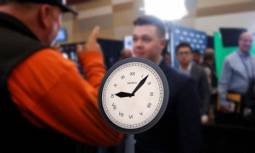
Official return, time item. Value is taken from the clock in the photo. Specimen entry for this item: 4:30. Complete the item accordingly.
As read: 9:07
